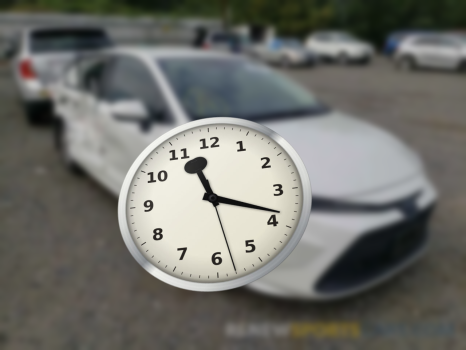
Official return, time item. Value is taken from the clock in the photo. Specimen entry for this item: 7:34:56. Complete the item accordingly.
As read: 11:18:28
